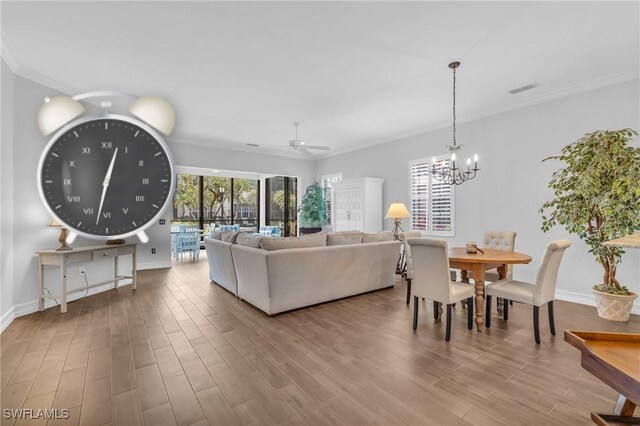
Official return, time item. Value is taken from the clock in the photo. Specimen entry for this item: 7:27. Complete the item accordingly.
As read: 12:32
